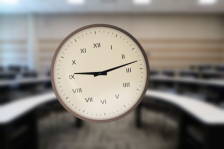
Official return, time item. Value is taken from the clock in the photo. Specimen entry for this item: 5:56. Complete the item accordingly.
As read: 9:13
